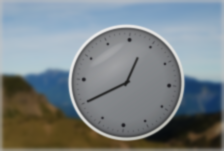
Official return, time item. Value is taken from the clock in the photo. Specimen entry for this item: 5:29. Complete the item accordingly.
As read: 12:40
